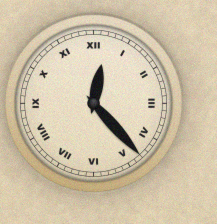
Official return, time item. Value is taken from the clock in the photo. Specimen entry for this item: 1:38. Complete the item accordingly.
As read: 12:23
